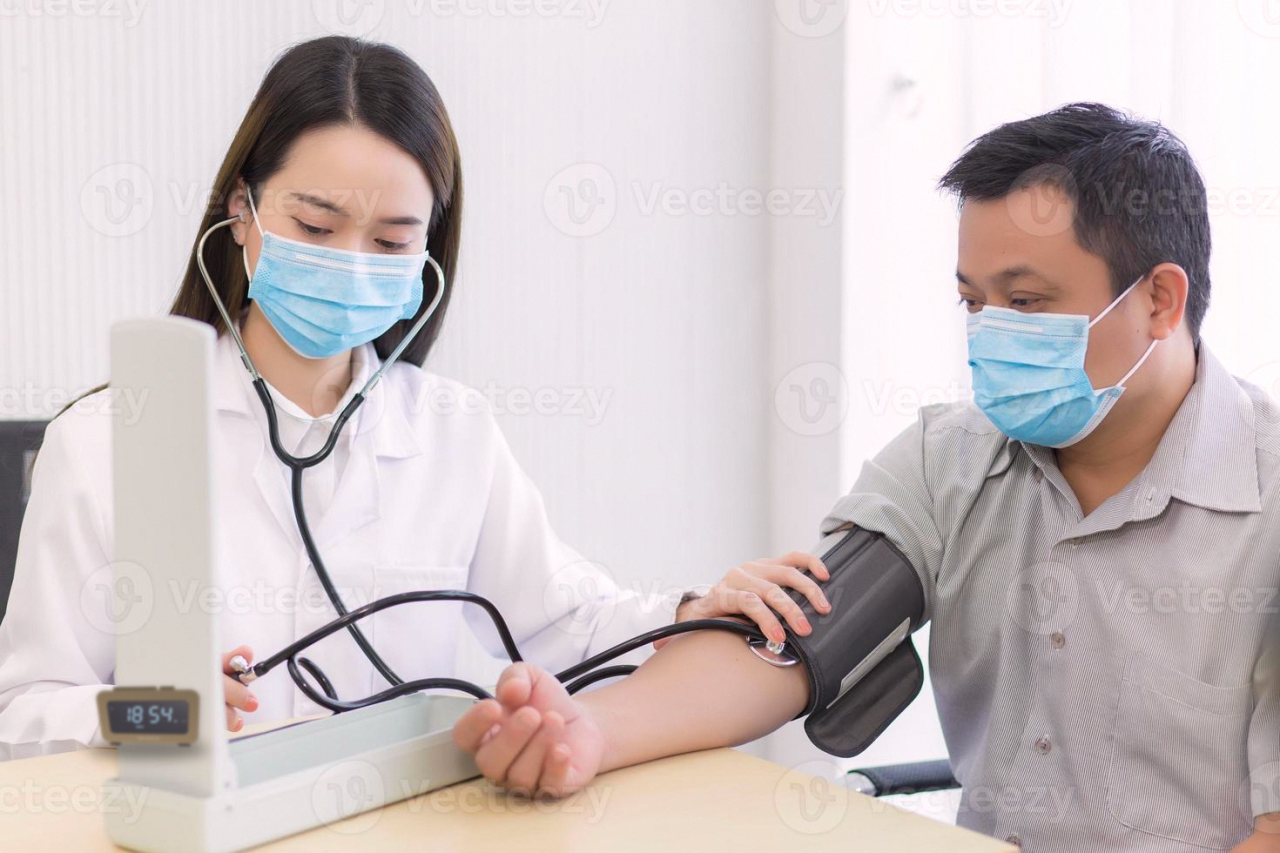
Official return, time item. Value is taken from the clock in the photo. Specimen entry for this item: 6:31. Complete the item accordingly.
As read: 18:54
